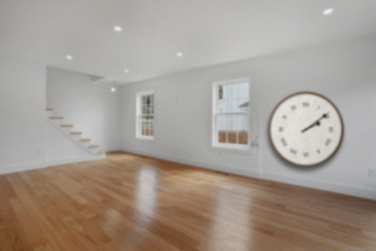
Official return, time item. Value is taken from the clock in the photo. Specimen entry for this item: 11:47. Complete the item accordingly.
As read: 2:09
